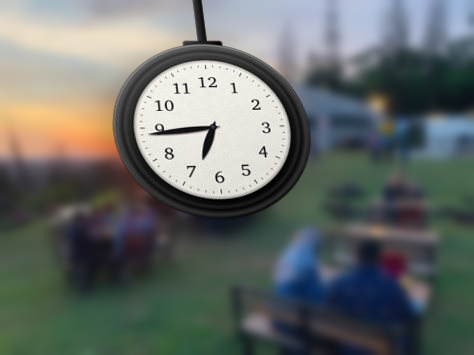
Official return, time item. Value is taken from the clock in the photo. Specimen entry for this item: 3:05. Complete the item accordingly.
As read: 6:44
